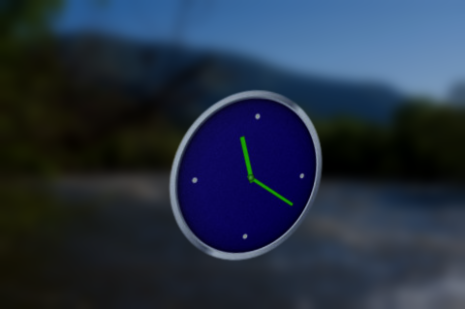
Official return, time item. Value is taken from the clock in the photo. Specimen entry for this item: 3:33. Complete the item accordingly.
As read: 11:20
